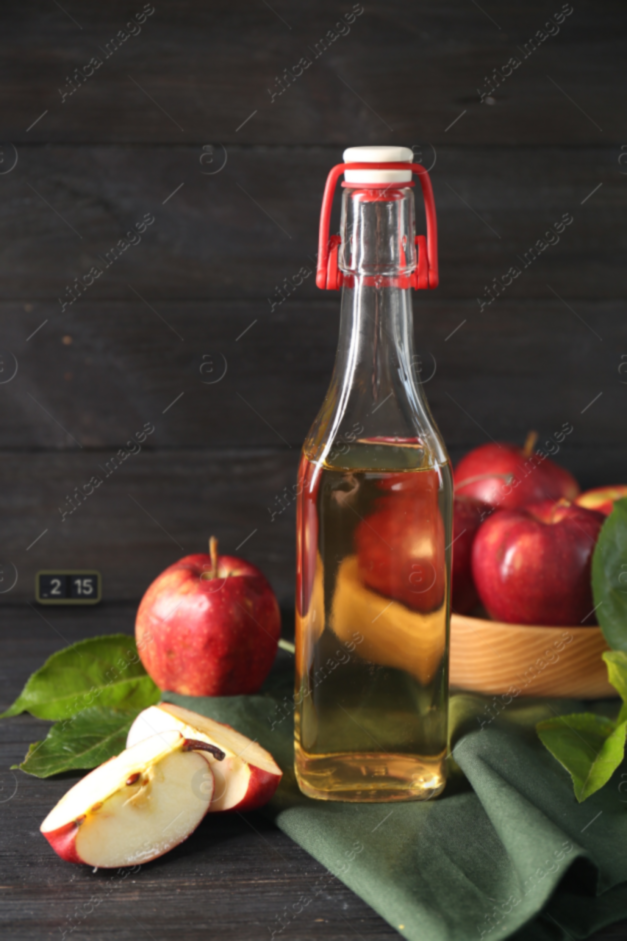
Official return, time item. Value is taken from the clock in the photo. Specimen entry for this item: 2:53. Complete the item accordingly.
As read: 2:15
